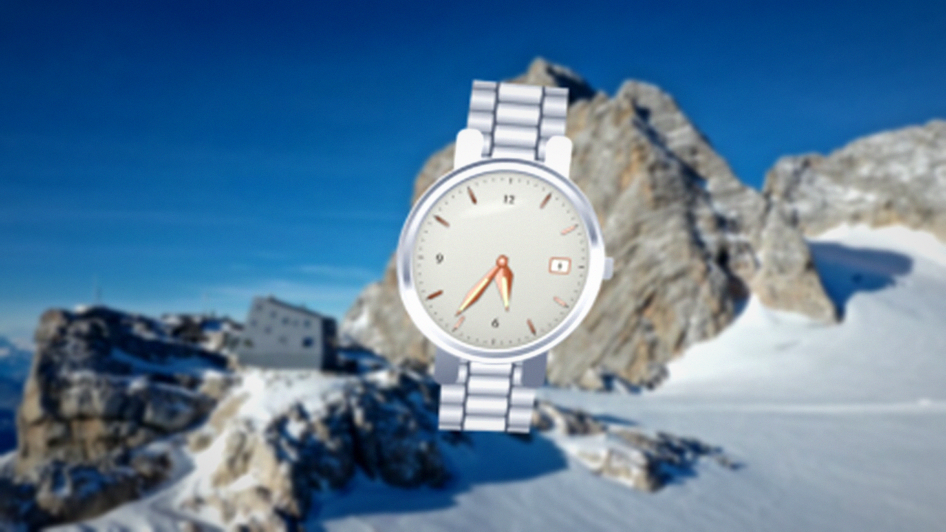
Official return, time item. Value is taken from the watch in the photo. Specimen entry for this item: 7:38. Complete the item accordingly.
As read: 5:36
